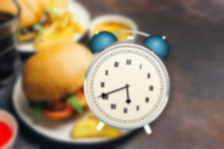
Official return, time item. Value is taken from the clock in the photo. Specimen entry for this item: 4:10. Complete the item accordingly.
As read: 5:41
